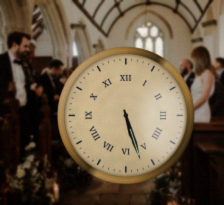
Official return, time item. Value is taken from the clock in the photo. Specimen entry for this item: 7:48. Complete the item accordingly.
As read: 5:27
